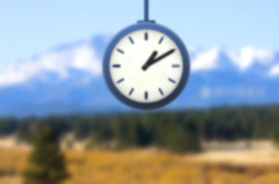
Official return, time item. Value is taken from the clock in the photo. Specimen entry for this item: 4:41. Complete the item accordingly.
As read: 1:10
